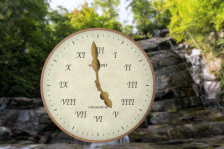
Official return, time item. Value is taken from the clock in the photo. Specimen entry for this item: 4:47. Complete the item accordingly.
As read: 4:59
